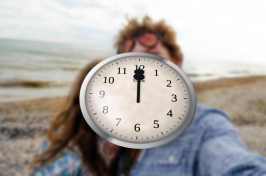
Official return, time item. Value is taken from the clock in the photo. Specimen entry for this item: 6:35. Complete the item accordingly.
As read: 12:00
